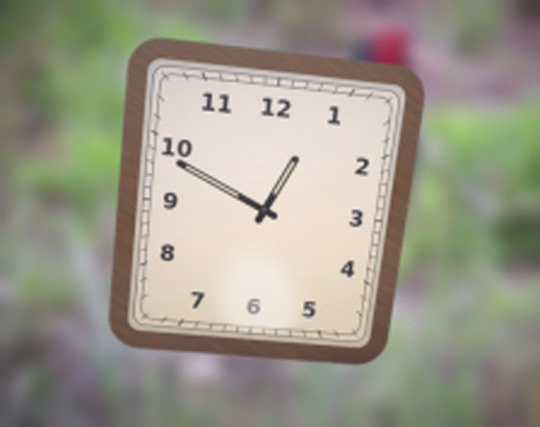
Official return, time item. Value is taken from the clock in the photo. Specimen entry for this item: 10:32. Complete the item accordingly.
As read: 12:49
